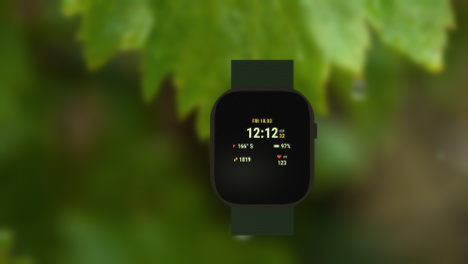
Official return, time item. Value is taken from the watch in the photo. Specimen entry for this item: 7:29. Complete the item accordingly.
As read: 12:12
